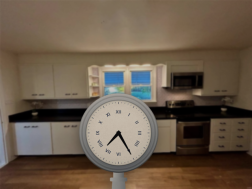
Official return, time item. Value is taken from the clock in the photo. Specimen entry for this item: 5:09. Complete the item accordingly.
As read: 7:25
